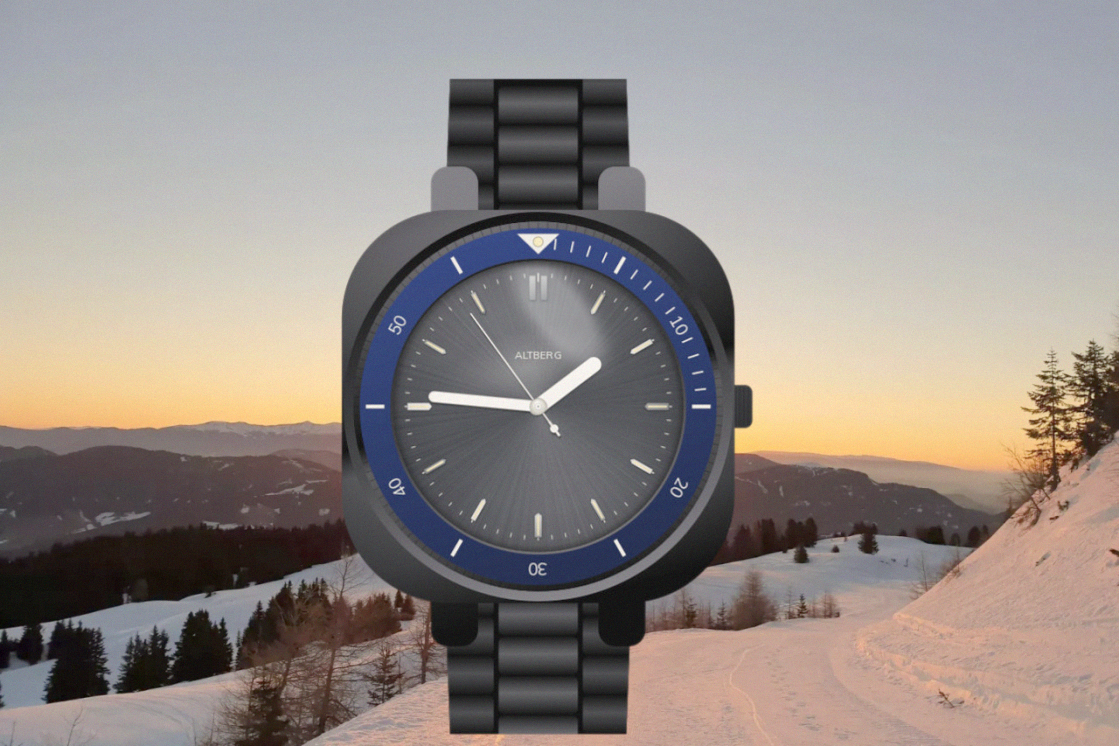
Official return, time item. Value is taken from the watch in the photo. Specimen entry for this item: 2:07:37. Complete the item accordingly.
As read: 1:45:54
